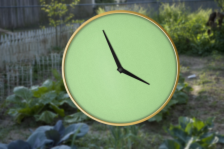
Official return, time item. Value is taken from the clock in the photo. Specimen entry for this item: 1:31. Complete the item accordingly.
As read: 3:56
